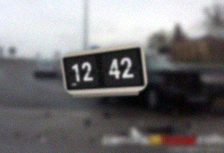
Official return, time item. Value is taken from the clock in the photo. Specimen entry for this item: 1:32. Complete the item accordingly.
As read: 12:42
